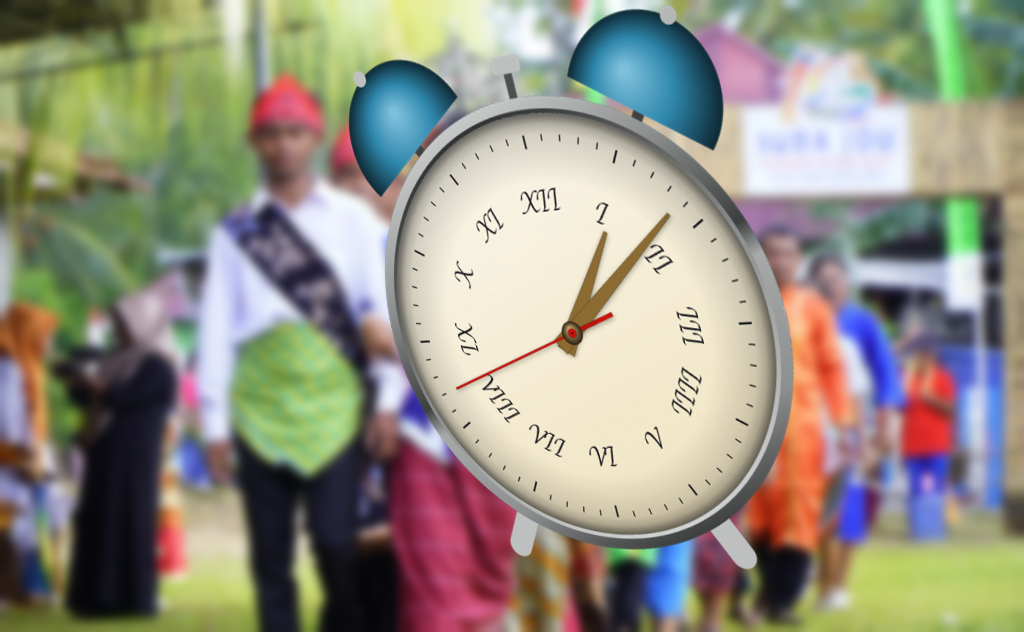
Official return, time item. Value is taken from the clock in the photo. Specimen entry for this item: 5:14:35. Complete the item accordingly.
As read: 1:08:42
